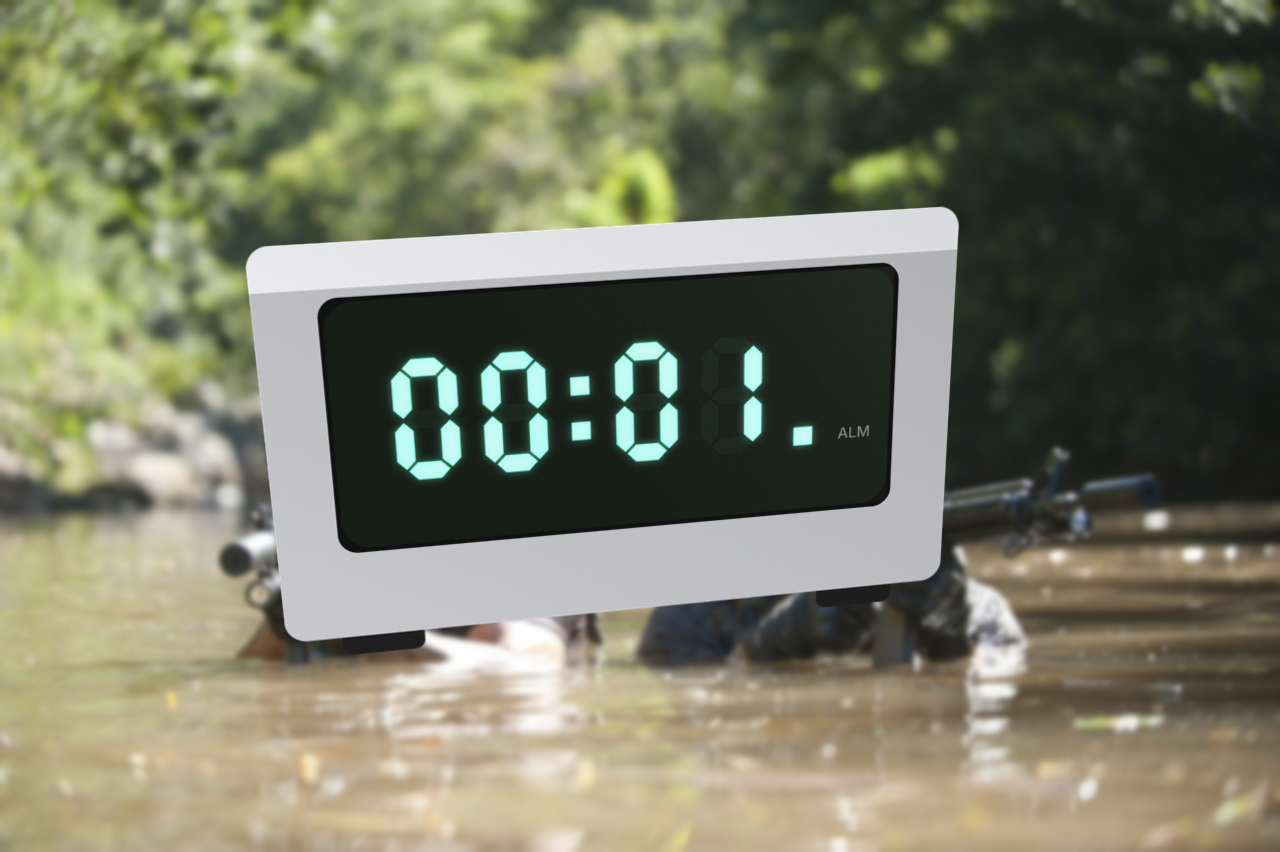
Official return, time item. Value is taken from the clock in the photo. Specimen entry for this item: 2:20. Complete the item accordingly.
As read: 0:01
